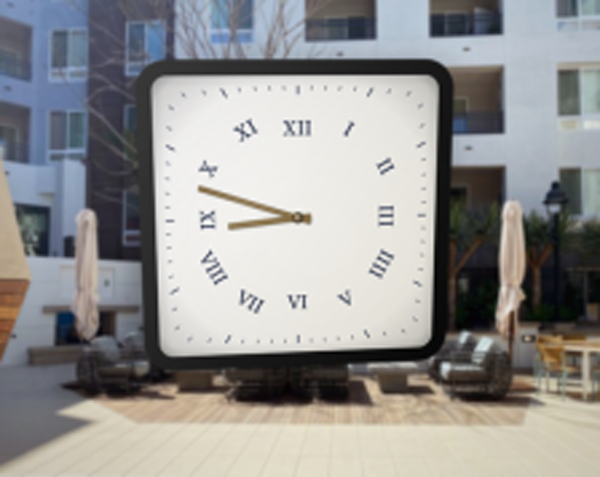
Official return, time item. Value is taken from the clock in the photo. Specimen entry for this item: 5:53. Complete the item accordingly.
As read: 8:48
